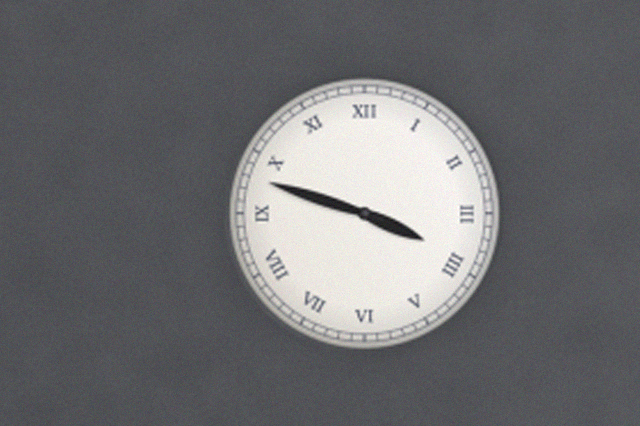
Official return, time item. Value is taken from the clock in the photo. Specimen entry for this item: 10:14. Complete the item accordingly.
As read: 3:48
